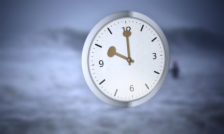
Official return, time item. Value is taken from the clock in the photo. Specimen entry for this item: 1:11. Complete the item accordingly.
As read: 10:00
